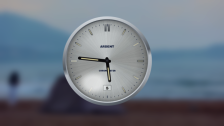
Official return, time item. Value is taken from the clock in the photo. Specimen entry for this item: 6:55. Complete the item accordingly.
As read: 5:46
